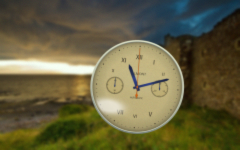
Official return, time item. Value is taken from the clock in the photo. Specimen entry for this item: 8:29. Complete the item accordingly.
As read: 11:12
